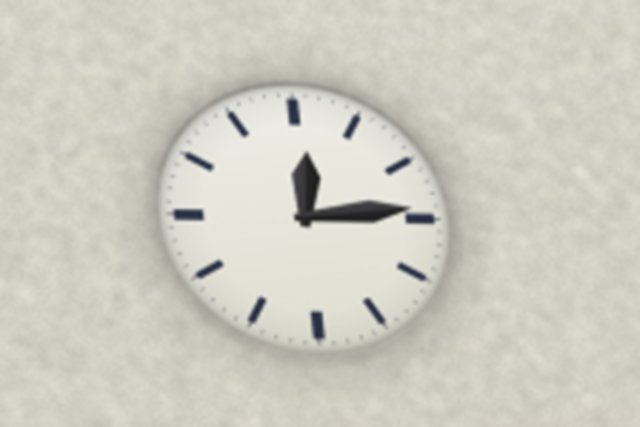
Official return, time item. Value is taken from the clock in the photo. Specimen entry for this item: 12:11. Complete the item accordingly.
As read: 12:14
